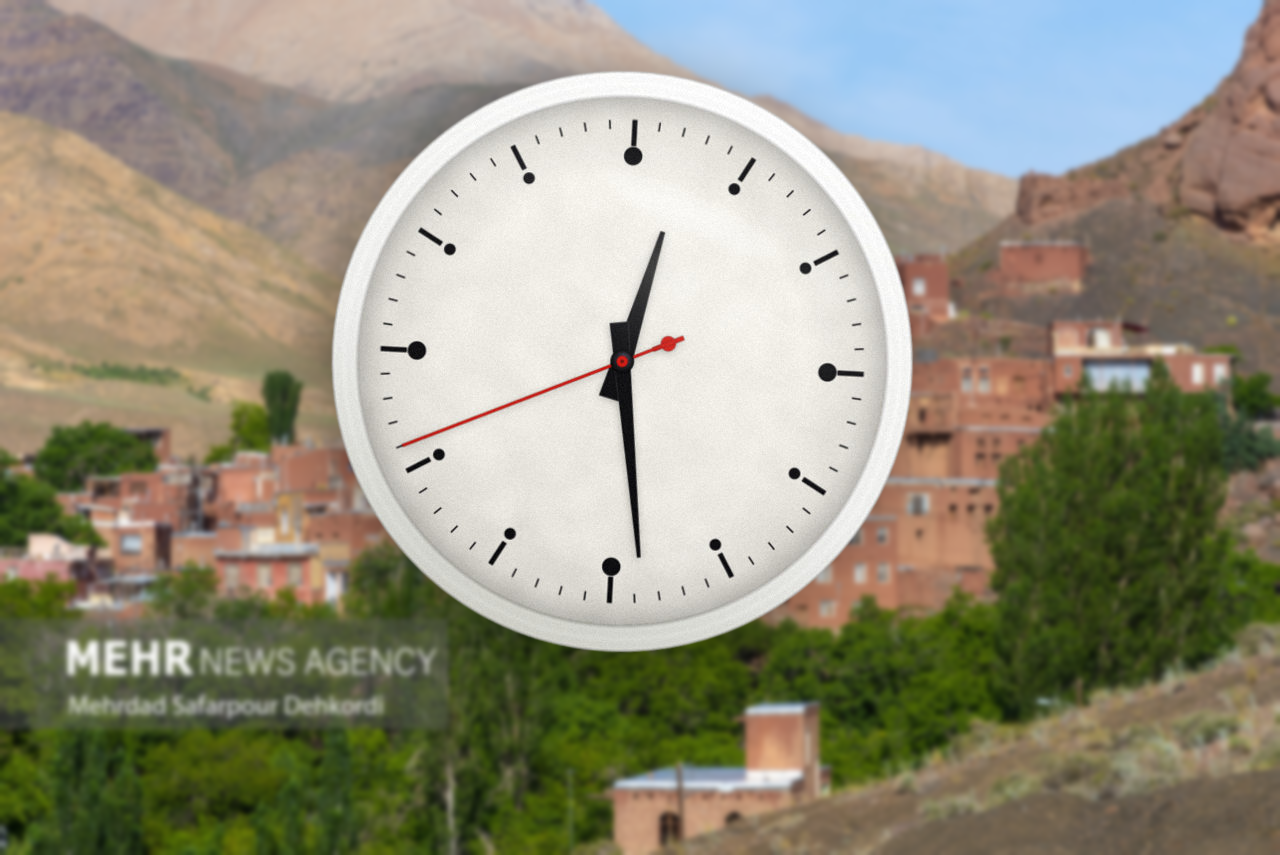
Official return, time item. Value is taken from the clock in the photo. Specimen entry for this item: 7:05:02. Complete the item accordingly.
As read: 12:28:41
